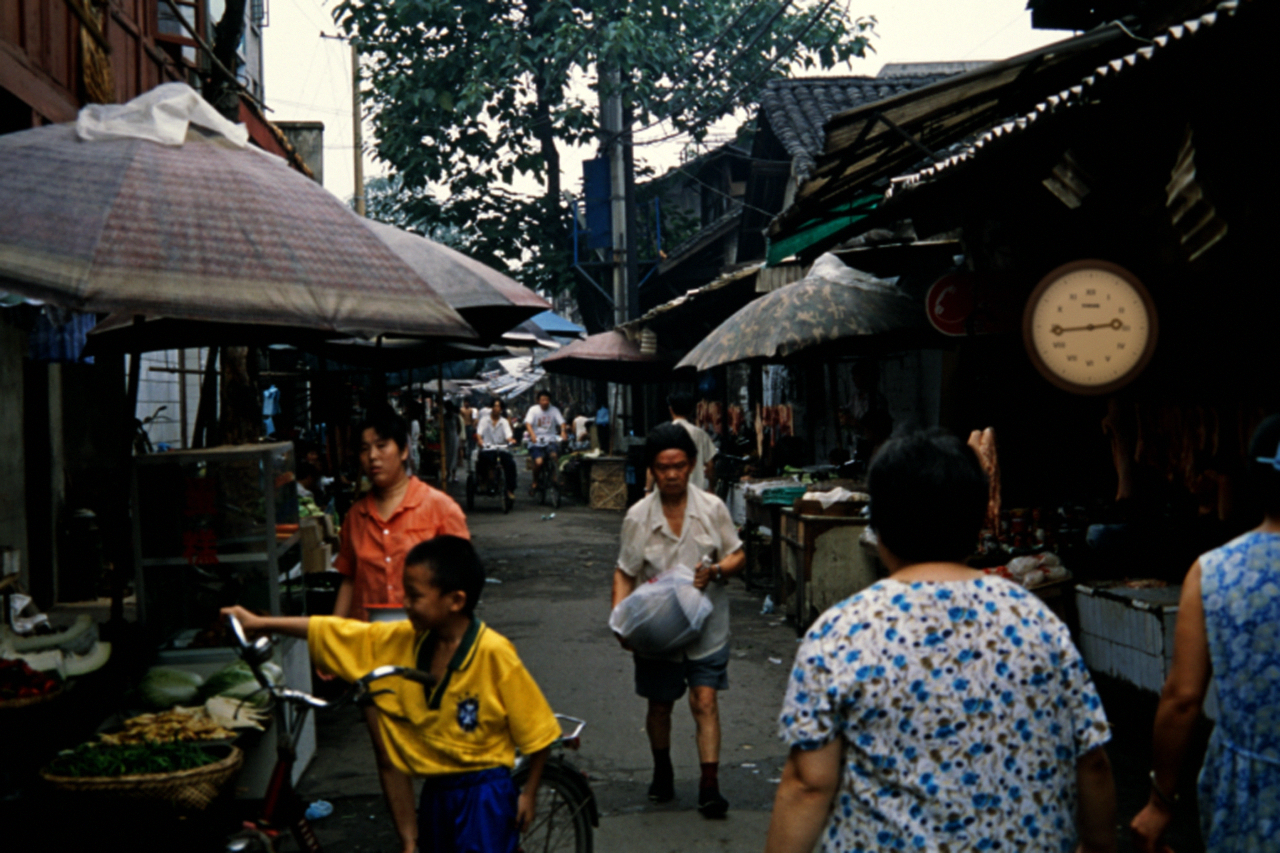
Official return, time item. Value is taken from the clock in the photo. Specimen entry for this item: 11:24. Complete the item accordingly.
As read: 2:44
